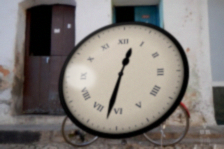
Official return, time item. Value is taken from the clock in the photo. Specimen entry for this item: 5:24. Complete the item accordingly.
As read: 12:32
